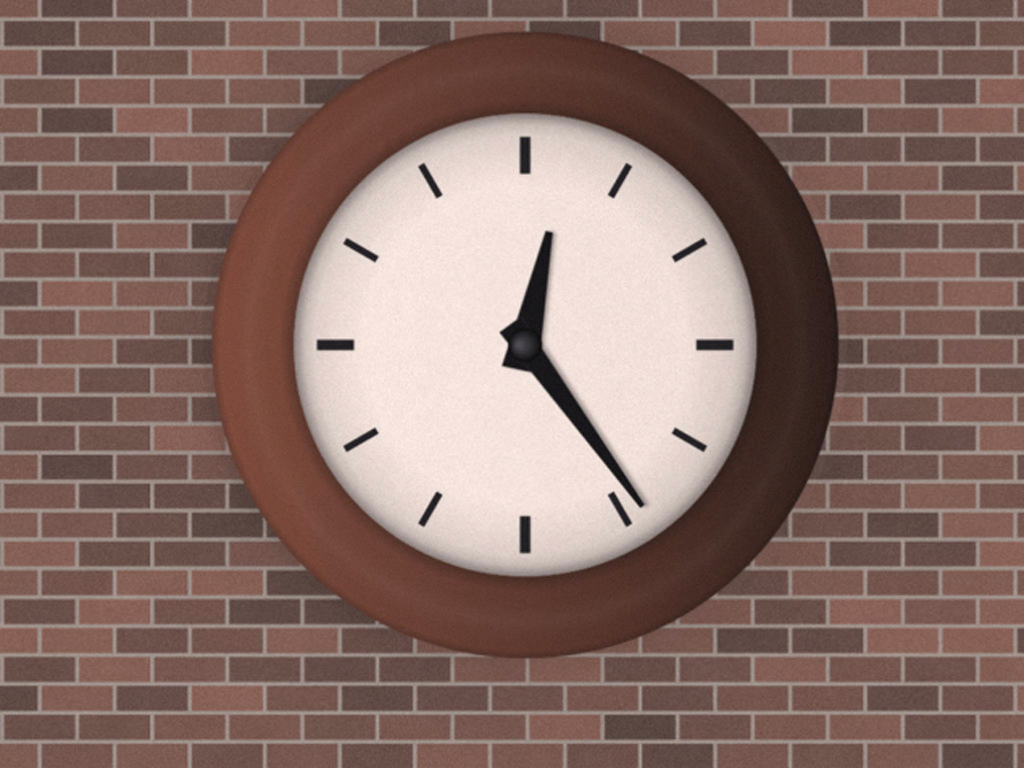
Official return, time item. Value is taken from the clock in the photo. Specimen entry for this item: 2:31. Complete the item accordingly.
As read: 12:24
